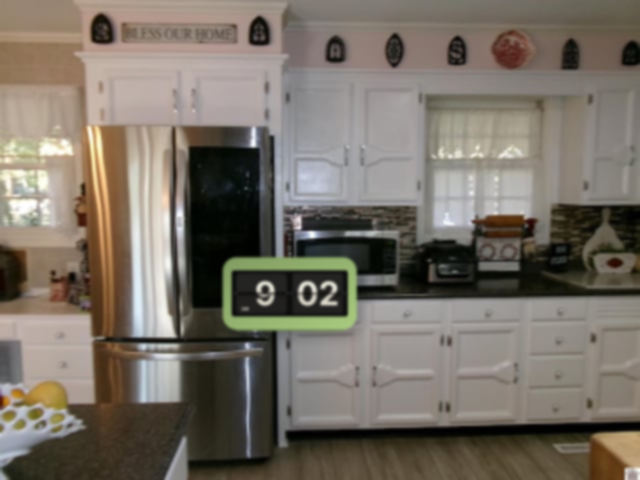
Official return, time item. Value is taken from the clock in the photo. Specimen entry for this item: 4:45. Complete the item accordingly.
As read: 9:02
